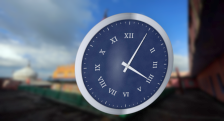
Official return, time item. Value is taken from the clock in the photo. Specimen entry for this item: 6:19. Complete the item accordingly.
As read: 4:05
